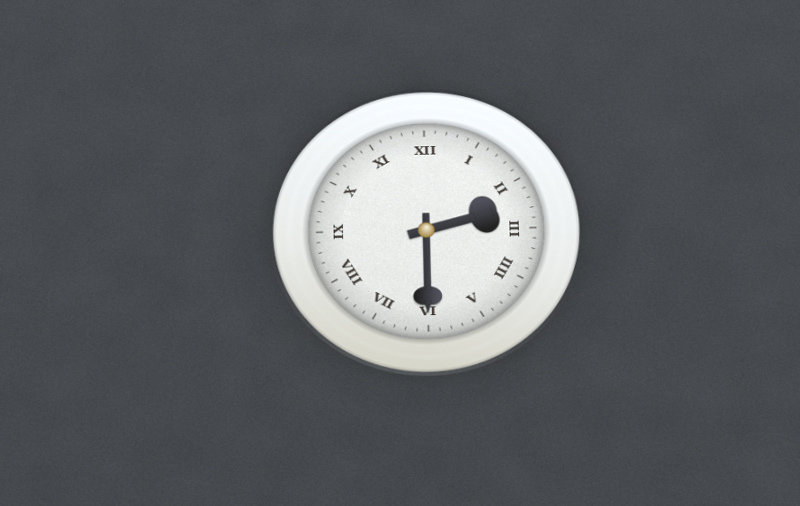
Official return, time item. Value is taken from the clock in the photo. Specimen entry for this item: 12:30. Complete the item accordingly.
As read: 2:30
